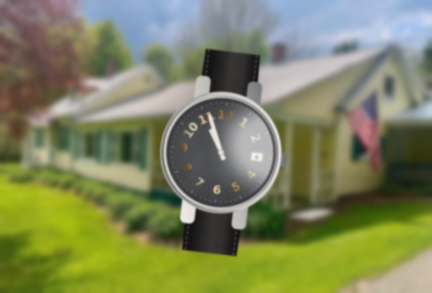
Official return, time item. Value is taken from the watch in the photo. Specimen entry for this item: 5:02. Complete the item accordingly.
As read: 10:56
